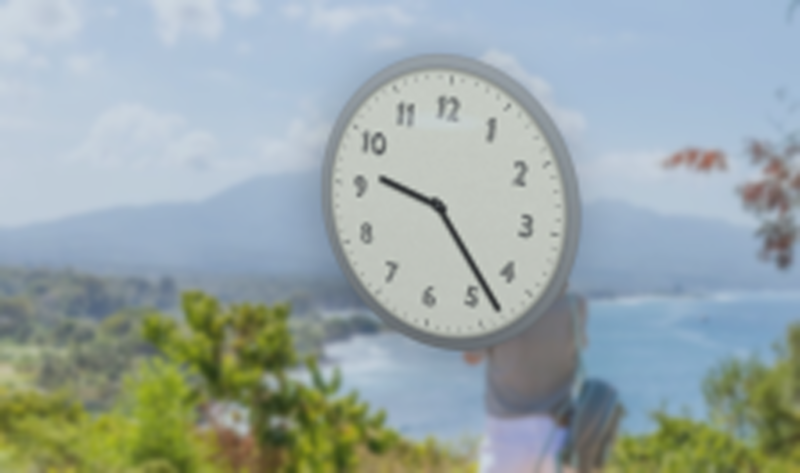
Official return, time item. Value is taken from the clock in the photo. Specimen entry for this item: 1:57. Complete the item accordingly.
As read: 9:23
